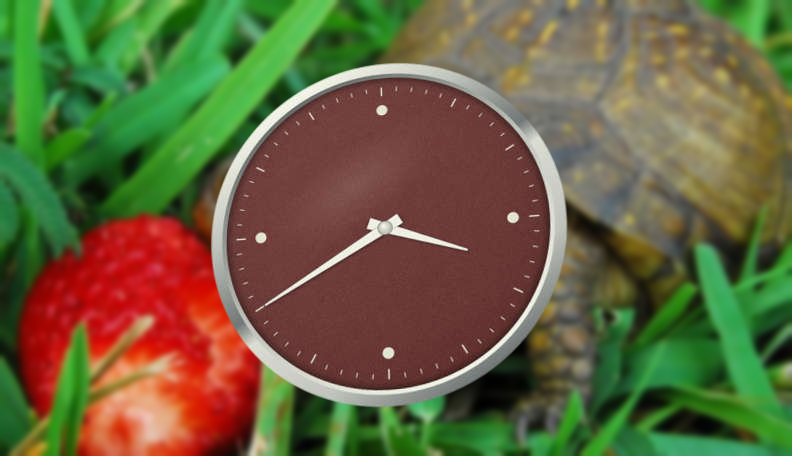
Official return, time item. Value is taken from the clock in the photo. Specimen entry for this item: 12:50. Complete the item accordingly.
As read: 3:40
